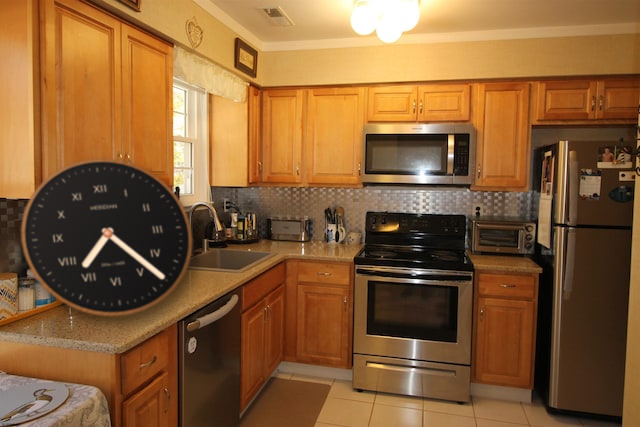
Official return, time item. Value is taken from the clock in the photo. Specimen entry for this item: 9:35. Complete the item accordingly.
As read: 7:23
